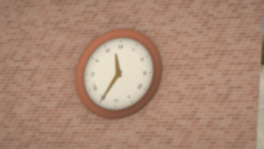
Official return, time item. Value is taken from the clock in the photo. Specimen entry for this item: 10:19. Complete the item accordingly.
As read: 11:35
